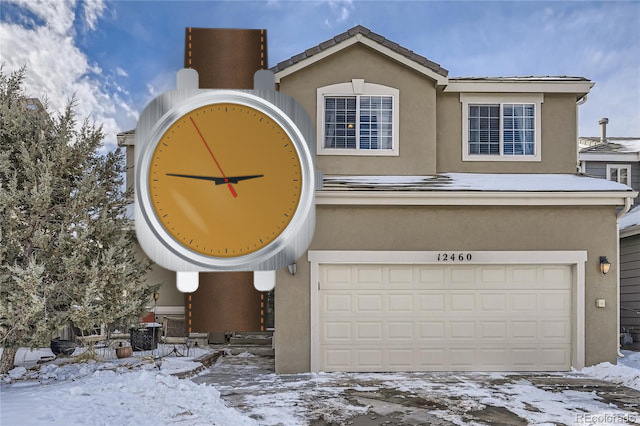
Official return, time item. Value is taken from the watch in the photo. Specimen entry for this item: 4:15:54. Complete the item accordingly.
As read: 2:45:55
